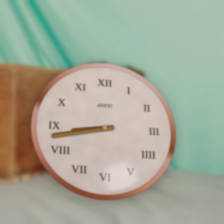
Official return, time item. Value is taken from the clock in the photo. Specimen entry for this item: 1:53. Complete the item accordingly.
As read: 8:43
